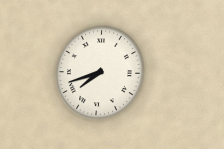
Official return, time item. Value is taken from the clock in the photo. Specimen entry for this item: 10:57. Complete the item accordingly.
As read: 7:42
